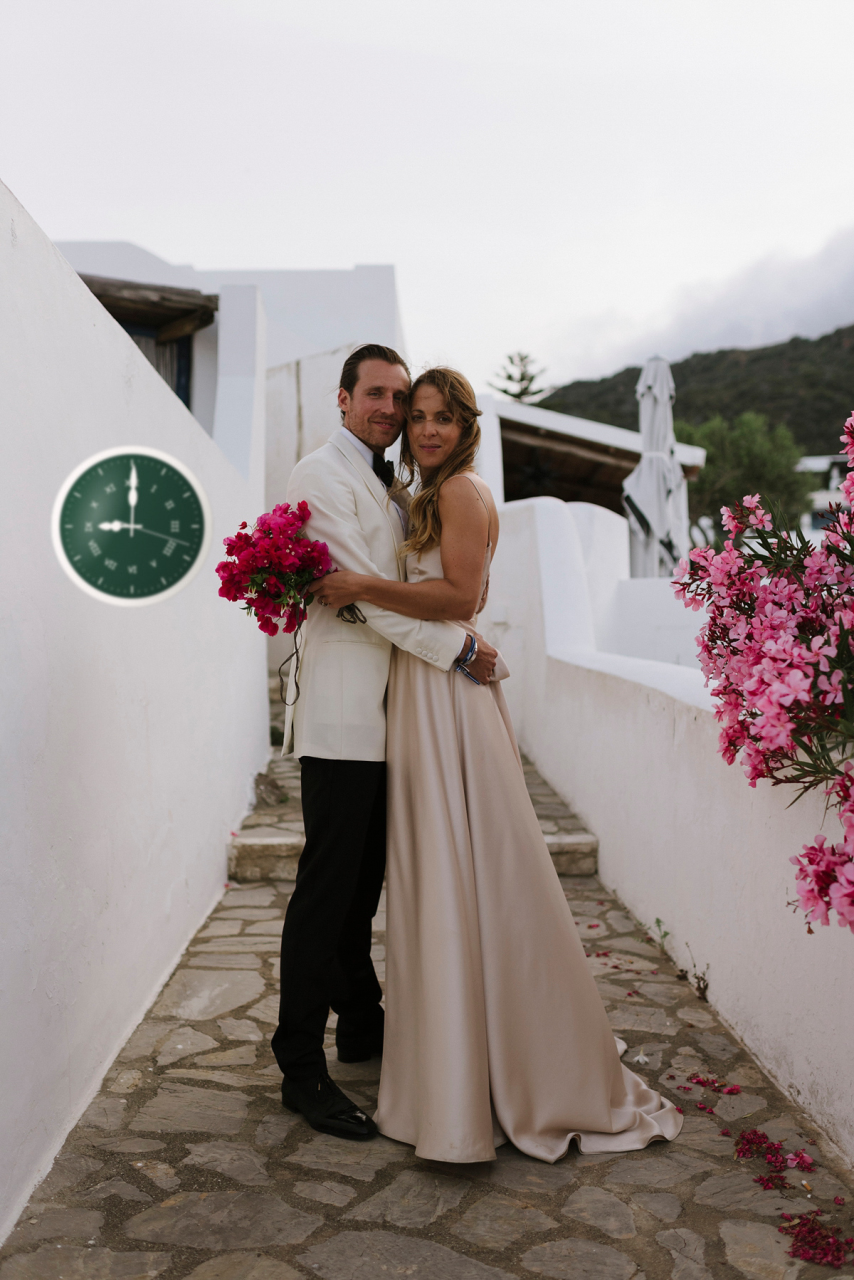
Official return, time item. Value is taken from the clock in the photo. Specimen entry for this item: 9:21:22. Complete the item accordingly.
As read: 9:00:18
